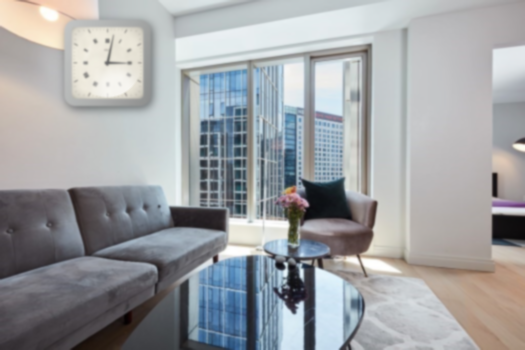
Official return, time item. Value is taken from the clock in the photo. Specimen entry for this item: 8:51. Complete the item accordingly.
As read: 3:02
